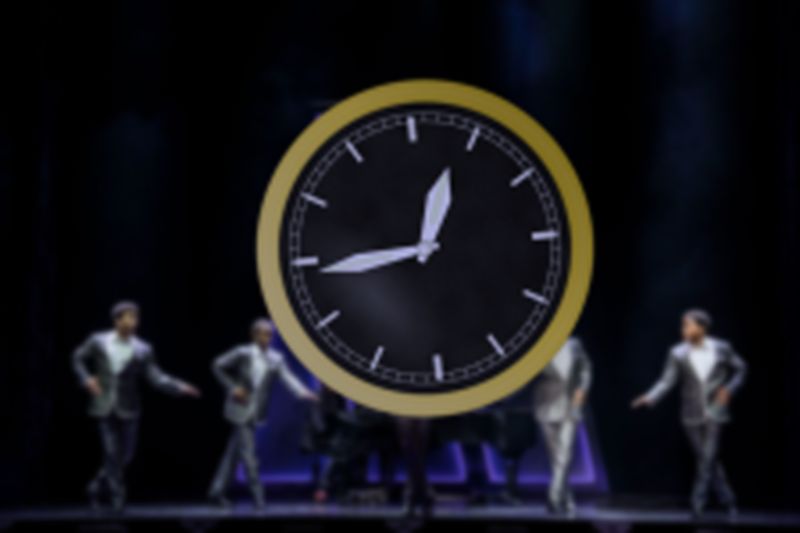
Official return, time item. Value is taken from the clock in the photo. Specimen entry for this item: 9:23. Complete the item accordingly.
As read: 12:44
